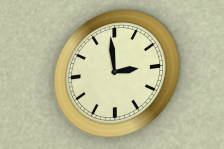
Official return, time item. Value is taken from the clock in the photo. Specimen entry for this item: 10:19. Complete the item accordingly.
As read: 2:59
